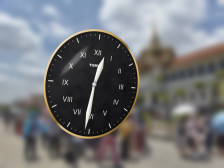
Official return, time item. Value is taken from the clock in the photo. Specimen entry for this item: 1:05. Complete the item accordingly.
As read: 12:31
